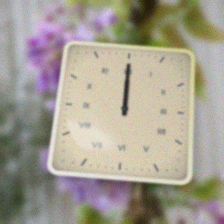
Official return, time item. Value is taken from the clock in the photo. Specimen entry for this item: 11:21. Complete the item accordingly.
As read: 12:00
